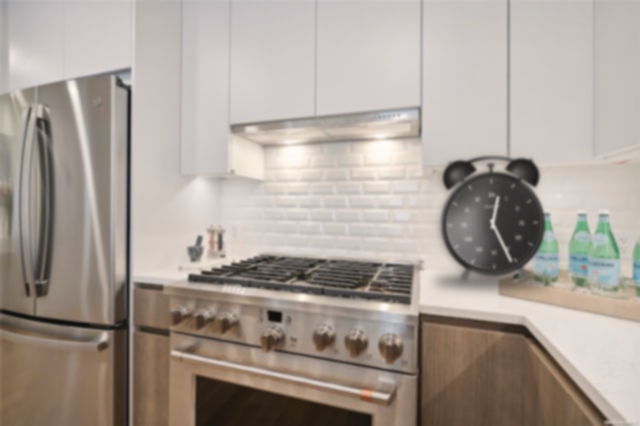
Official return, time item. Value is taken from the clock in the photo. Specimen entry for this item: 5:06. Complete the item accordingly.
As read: 12:26
